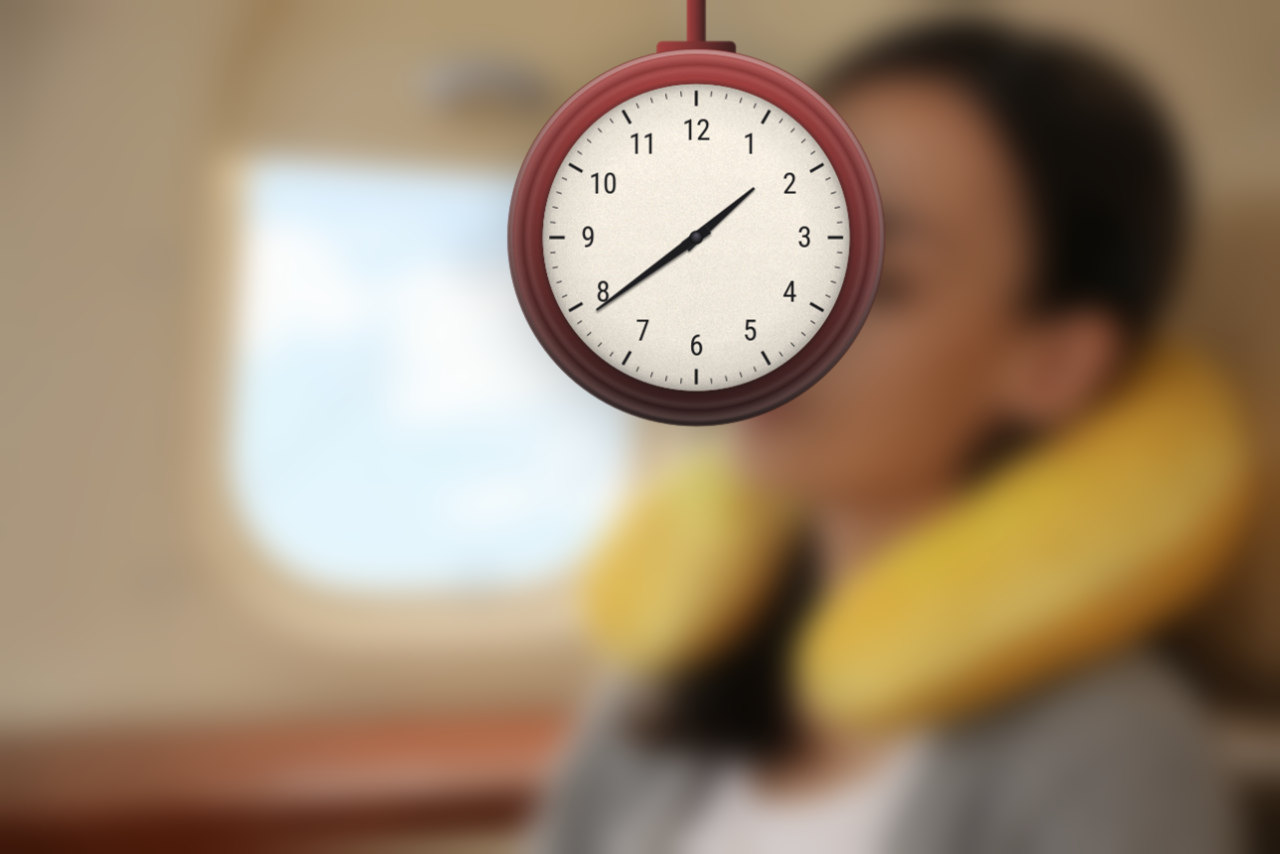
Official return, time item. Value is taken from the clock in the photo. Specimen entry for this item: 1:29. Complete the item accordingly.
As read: 1:39
